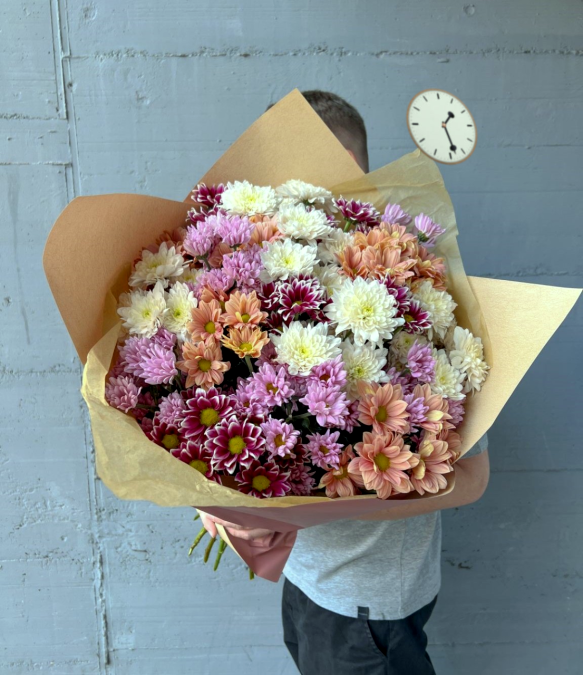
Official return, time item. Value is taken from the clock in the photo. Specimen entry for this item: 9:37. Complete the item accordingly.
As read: 1:28
